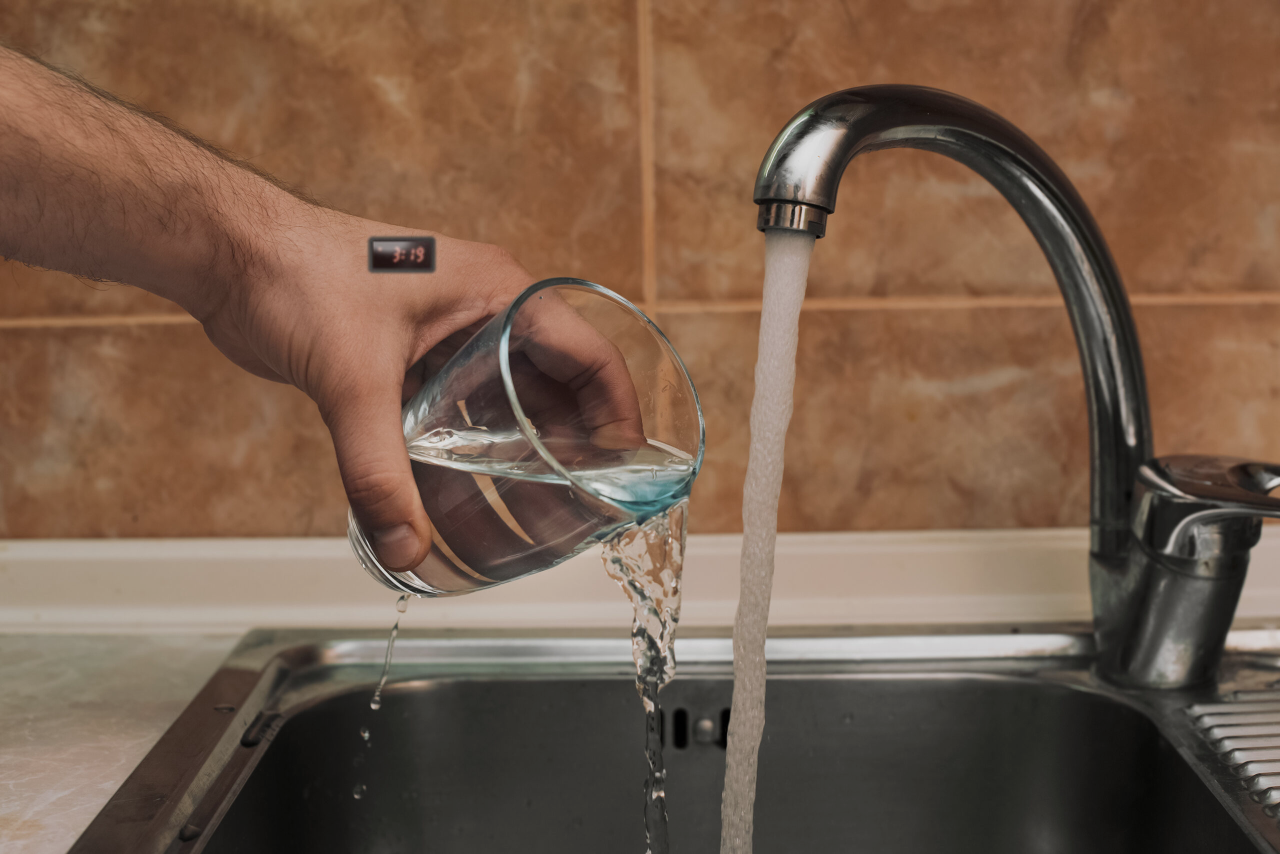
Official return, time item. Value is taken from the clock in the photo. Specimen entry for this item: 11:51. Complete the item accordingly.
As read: 3:19
